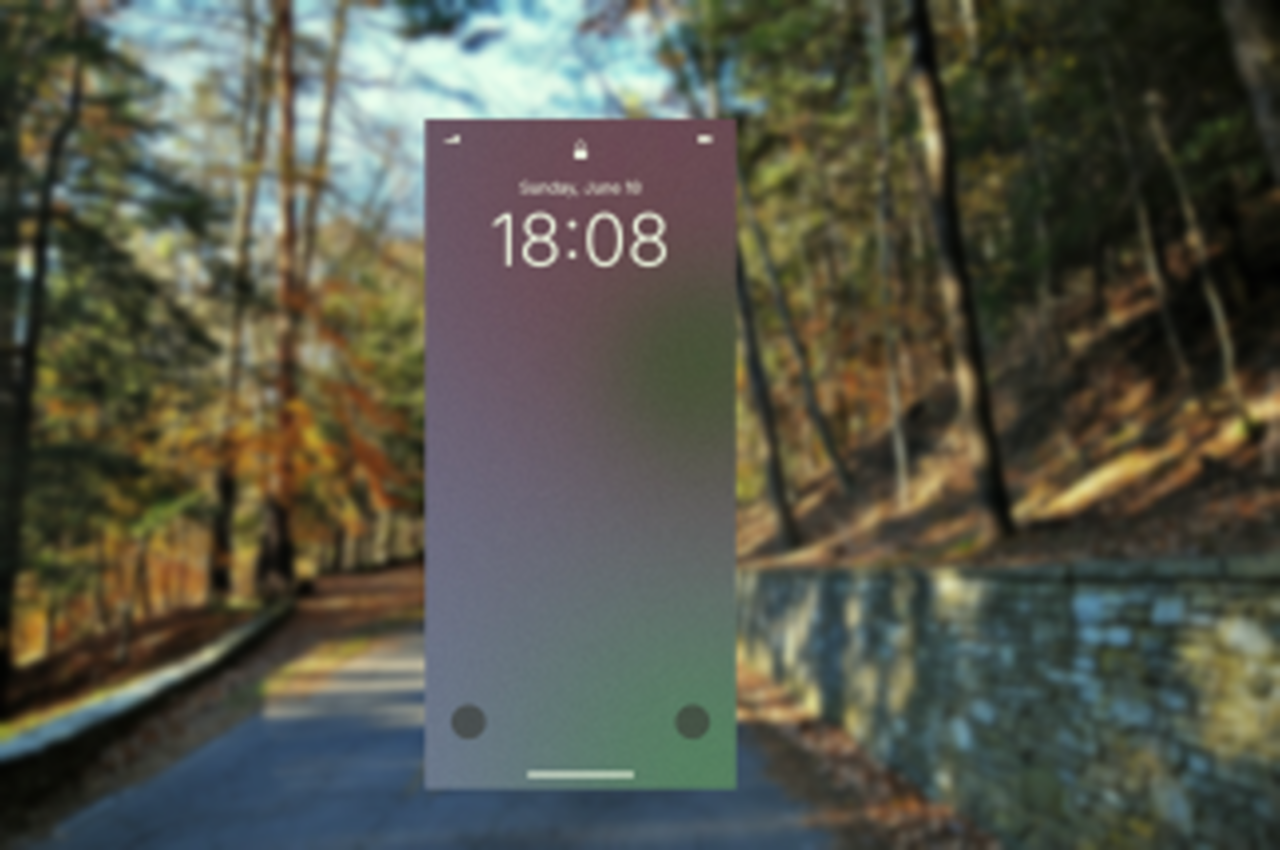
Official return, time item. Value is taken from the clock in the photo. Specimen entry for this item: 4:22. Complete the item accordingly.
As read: 18:08
